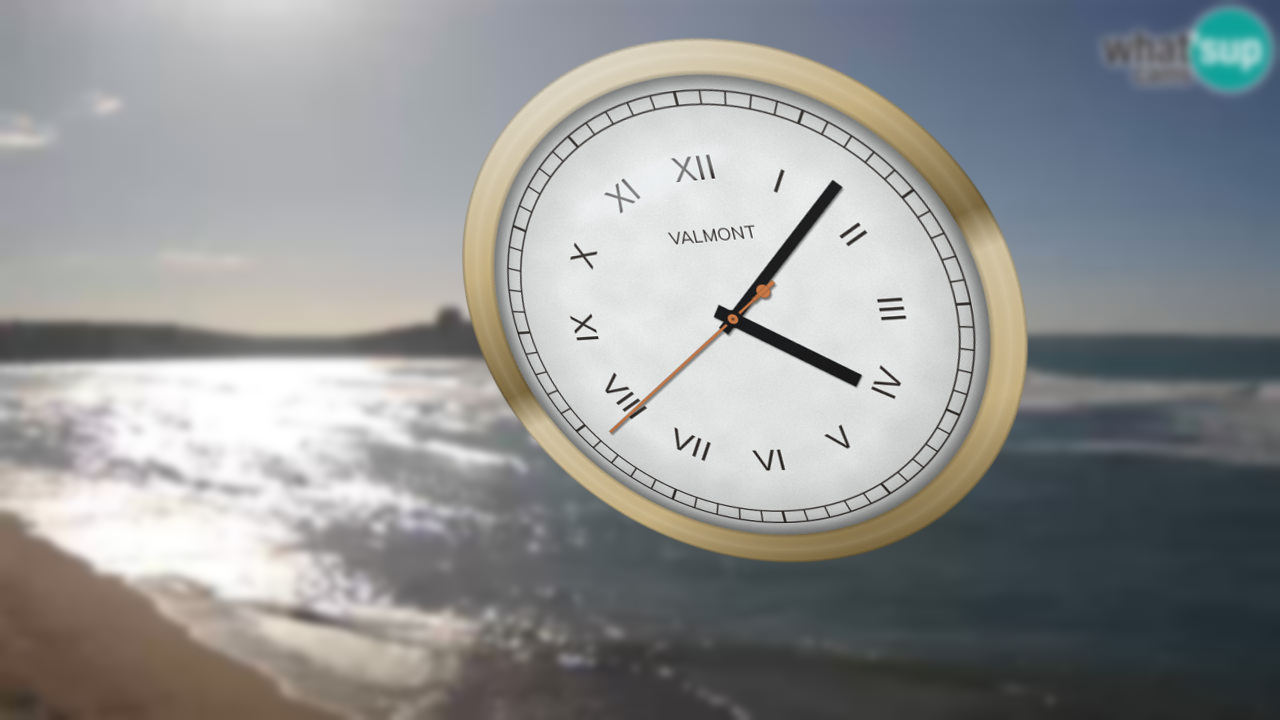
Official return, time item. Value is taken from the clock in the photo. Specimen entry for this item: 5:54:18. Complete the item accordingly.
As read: 4:07:39
